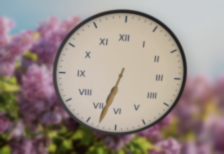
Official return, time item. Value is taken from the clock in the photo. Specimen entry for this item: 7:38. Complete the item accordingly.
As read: 6:33
